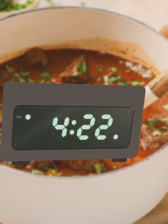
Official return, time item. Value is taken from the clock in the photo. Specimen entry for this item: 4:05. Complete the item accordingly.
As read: 4:22
